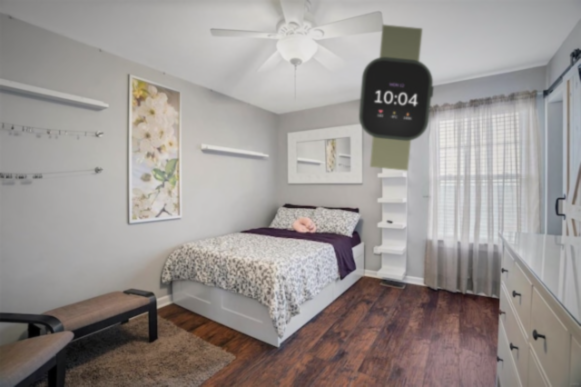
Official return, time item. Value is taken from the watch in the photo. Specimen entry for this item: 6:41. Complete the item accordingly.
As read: 10:04
